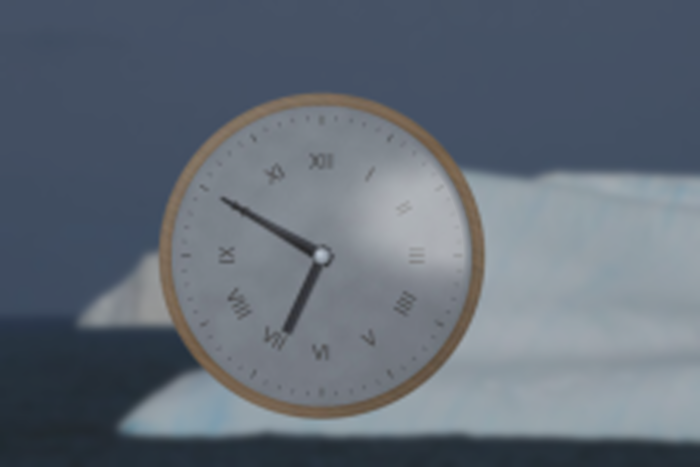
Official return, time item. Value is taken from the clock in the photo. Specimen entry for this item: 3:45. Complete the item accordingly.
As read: 6:50
